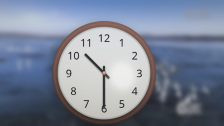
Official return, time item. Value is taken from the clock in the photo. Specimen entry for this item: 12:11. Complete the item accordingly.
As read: 10:30
